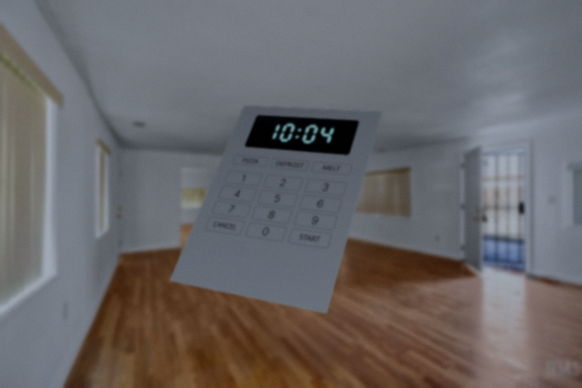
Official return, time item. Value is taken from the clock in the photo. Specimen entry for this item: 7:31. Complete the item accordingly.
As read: 10:04
